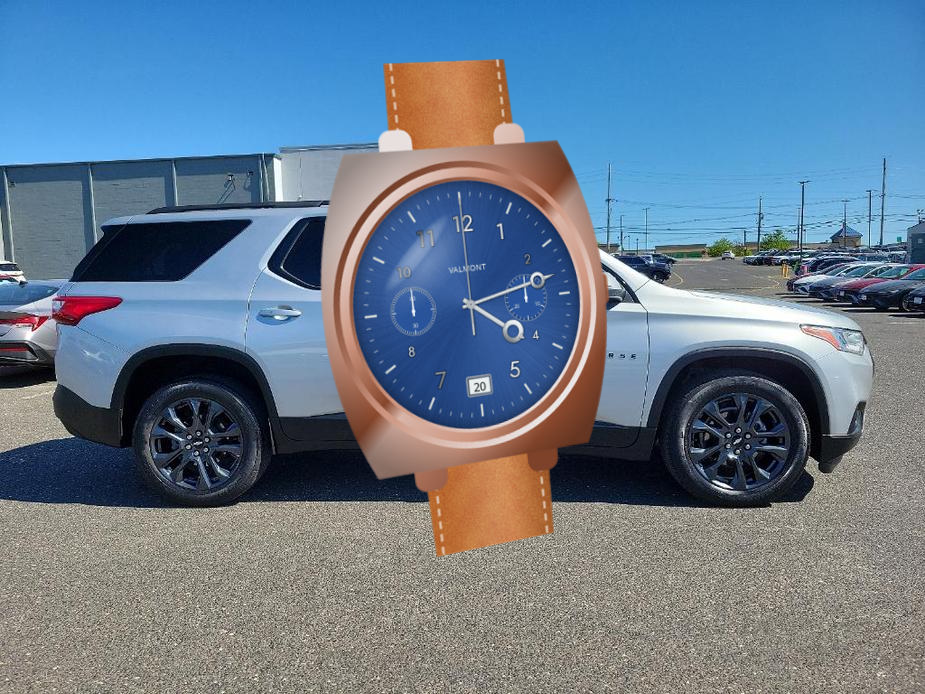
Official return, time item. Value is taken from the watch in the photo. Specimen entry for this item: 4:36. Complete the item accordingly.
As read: 4:13
